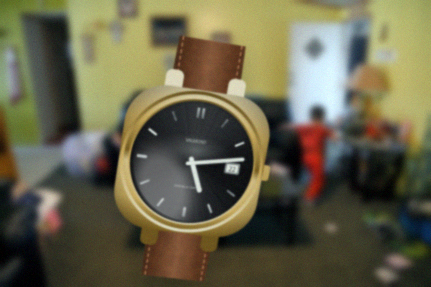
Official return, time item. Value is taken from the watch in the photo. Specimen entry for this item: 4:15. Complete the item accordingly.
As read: 5:13
